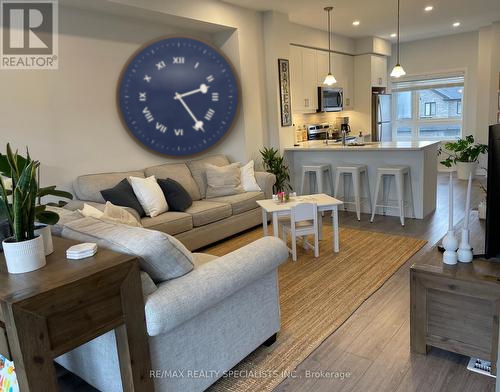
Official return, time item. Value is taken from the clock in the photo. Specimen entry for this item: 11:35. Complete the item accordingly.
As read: 2:24
